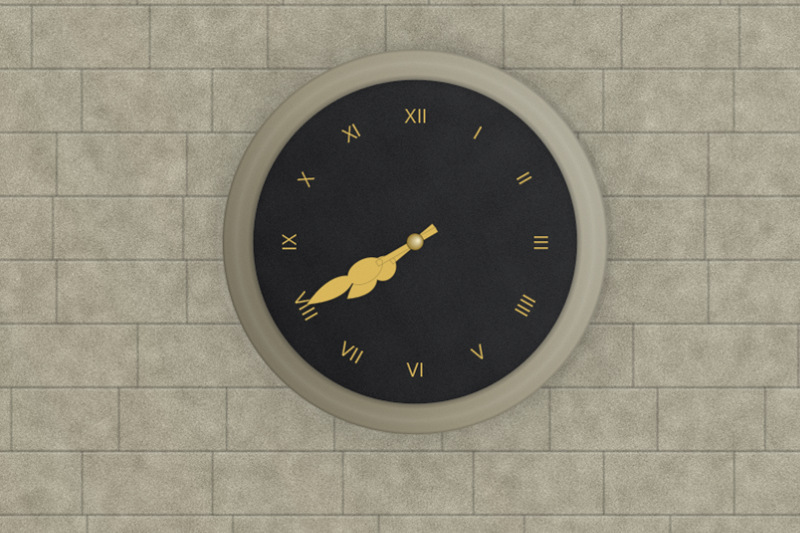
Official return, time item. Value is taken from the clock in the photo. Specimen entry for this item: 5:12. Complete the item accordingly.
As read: 7:40
